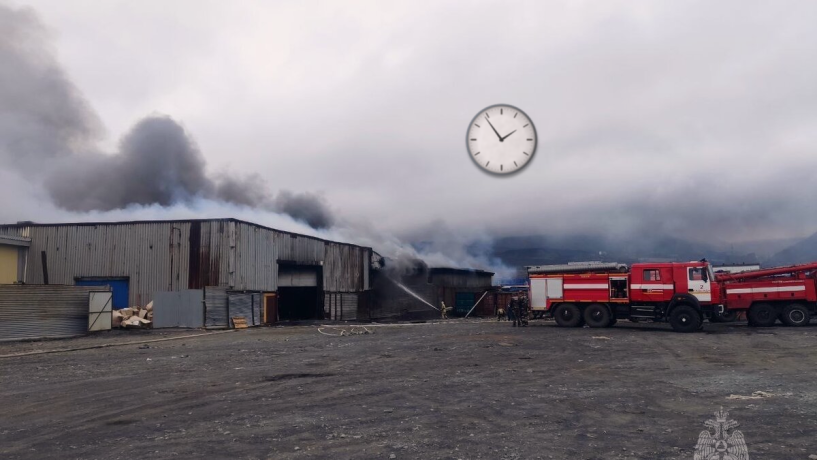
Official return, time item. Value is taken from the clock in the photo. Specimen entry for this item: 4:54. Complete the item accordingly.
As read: 1:54
